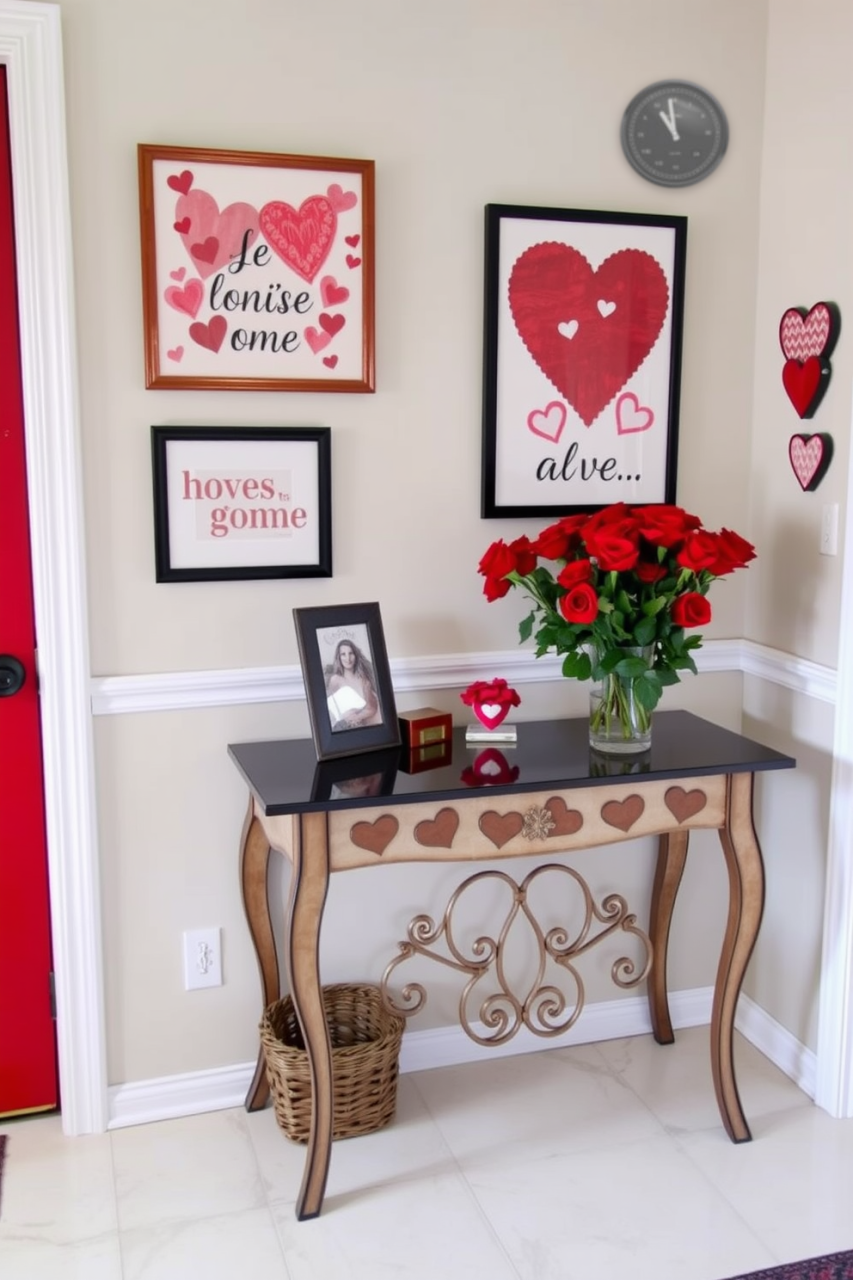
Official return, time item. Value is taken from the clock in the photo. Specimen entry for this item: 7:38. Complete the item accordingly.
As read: 10:59
